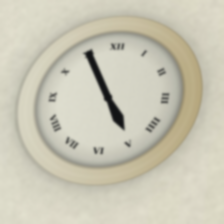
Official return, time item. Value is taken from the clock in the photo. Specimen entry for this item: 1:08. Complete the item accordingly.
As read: 4:55
